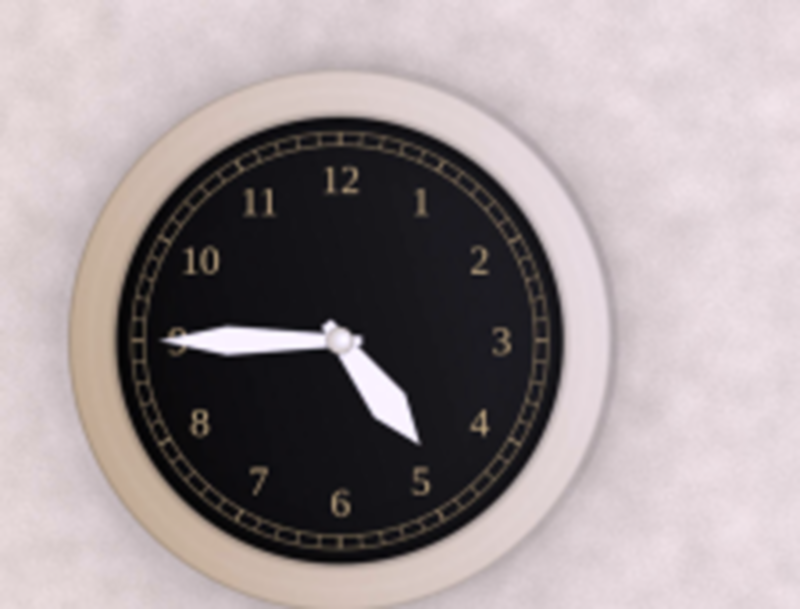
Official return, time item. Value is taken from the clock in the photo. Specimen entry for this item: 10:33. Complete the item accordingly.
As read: 4:45
